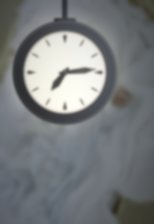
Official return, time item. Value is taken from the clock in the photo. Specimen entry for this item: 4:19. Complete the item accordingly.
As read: 7:14
